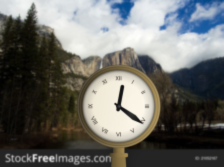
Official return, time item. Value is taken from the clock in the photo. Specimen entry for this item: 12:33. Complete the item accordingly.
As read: 12:21
